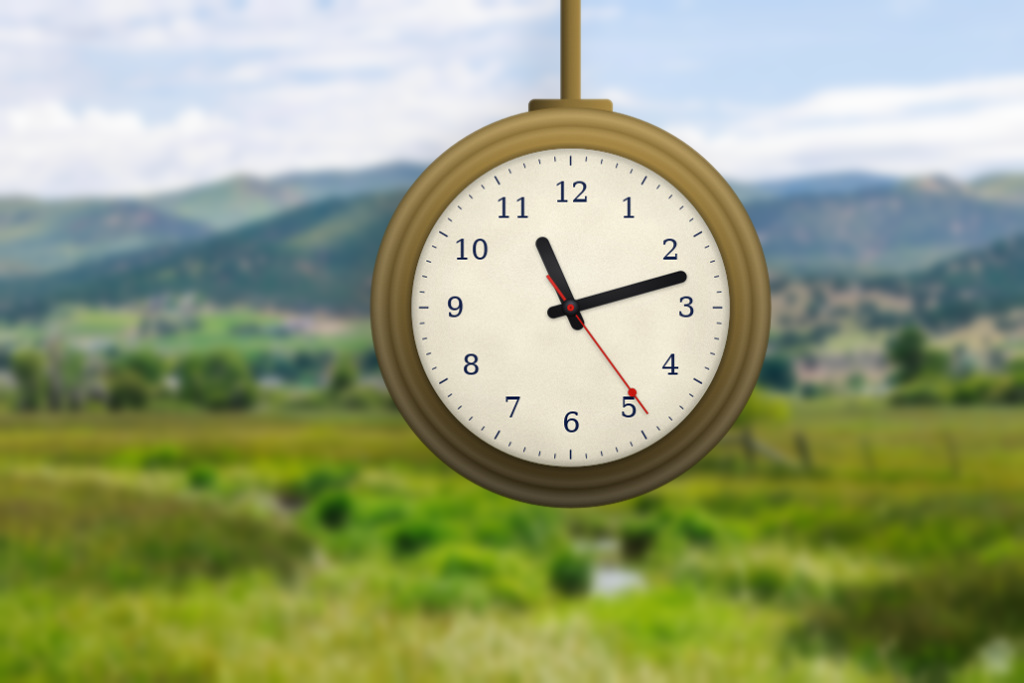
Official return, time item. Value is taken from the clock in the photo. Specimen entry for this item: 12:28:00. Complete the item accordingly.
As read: 11:12:24
